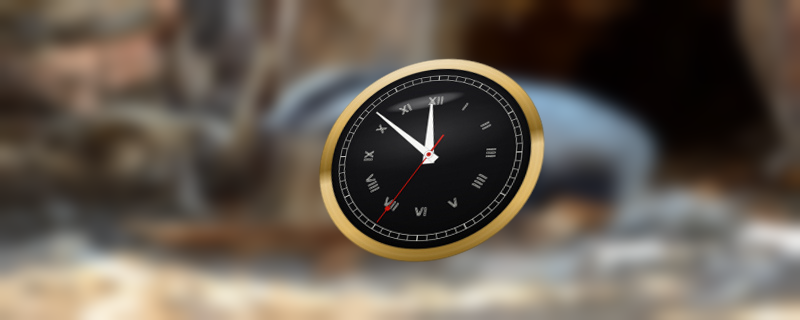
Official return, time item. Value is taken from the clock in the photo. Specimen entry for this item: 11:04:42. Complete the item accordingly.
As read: 11:51:35
